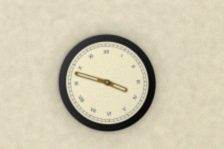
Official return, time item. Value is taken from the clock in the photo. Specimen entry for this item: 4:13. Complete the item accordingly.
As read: 3:48
